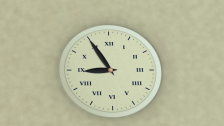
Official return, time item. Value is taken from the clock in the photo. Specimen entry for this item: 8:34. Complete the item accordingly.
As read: 8:55
